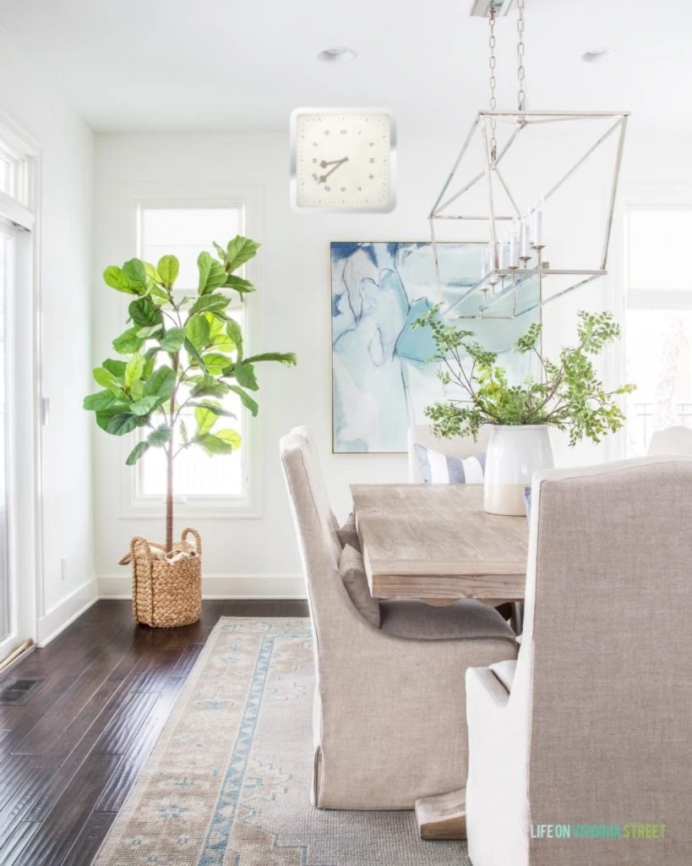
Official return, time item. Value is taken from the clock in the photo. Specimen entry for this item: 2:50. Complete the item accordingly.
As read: 8:38
